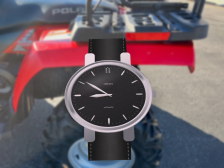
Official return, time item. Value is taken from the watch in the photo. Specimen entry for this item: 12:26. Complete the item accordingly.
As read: 8:51
